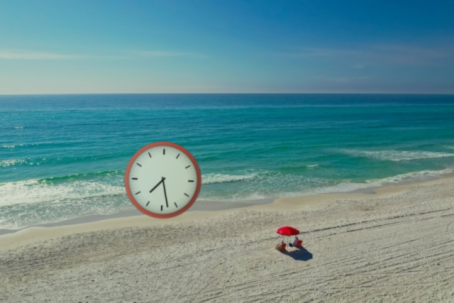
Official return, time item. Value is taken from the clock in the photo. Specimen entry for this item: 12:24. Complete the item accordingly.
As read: 7:28
